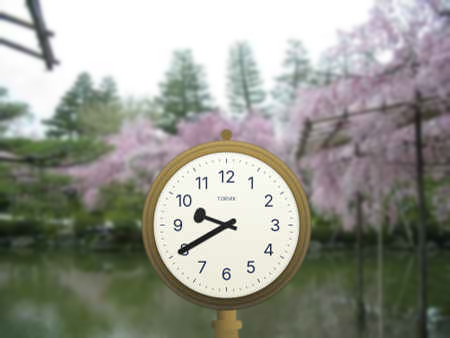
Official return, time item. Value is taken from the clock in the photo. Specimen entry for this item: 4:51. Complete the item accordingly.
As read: 9:40
